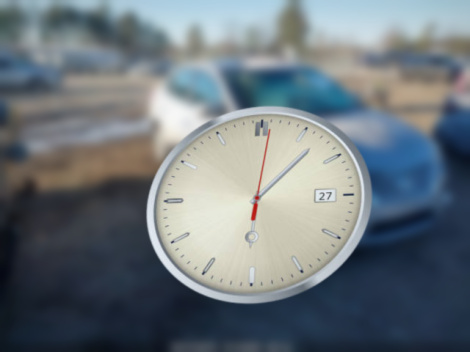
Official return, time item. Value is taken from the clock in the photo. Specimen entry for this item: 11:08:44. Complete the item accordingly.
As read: 6:07:01
